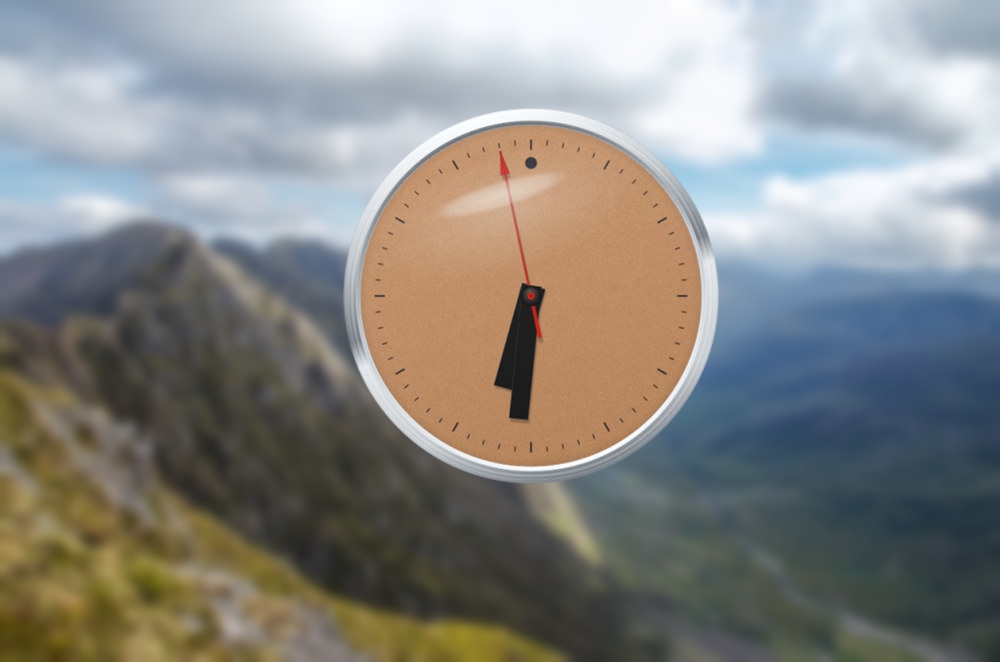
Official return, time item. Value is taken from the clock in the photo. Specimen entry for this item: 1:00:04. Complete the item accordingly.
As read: 6:30:58
